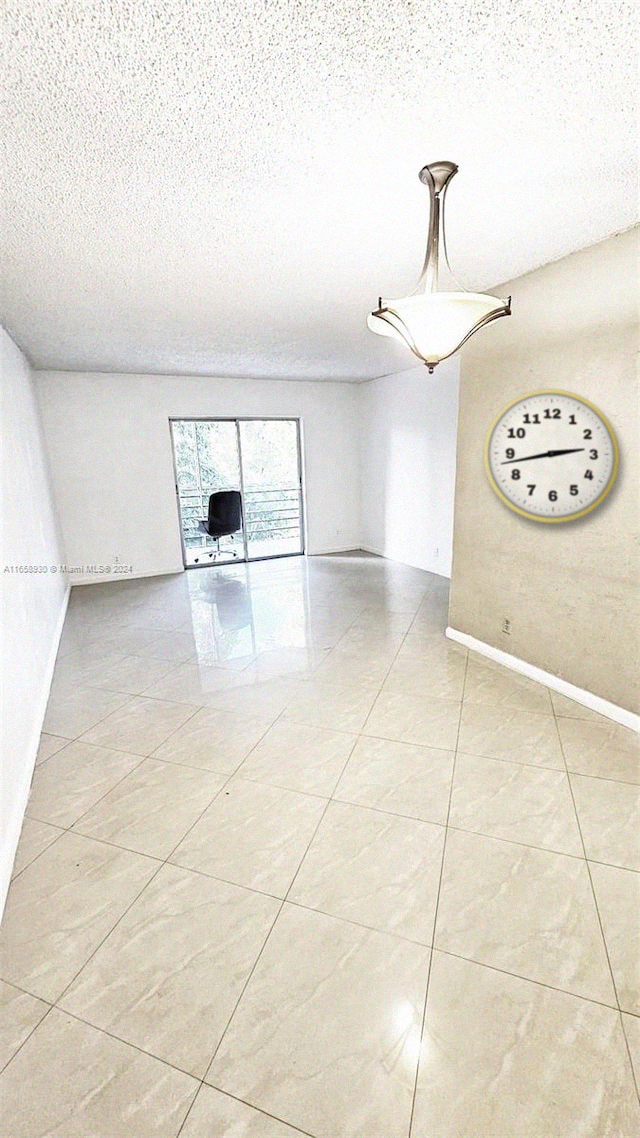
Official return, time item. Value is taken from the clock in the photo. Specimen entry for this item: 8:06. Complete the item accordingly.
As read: 2:43
